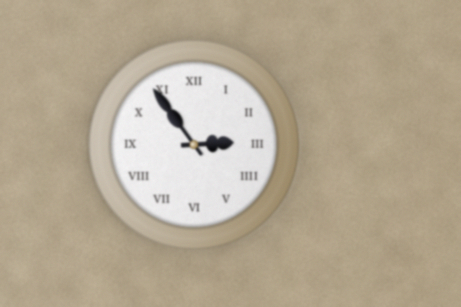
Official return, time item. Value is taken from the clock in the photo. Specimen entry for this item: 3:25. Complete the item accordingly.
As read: 2:54
